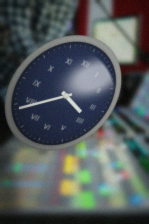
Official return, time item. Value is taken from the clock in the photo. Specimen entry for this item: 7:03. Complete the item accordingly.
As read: 3:39
